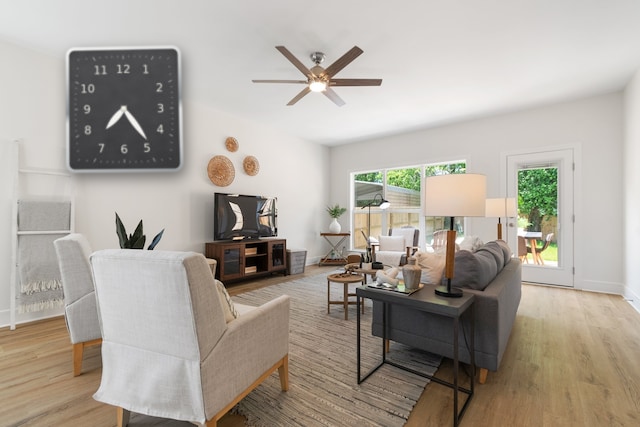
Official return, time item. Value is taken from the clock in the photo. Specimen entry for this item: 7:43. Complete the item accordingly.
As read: 7:24
